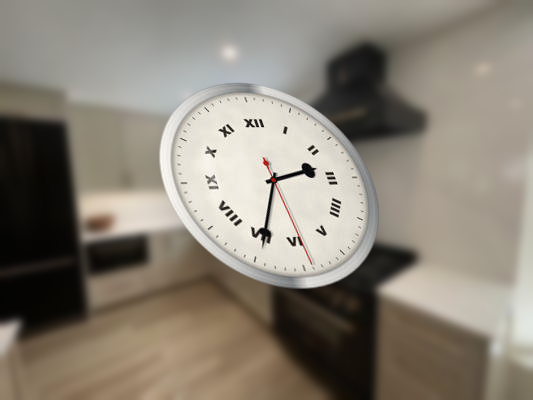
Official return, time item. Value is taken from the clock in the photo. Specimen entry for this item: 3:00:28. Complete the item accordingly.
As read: 2:34:29
